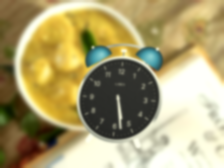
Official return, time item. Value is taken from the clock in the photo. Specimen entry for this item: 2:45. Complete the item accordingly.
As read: 5:28
